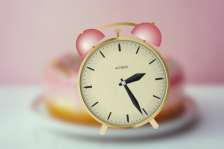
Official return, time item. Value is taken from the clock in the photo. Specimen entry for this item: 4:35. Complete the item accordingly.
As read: 2:26
